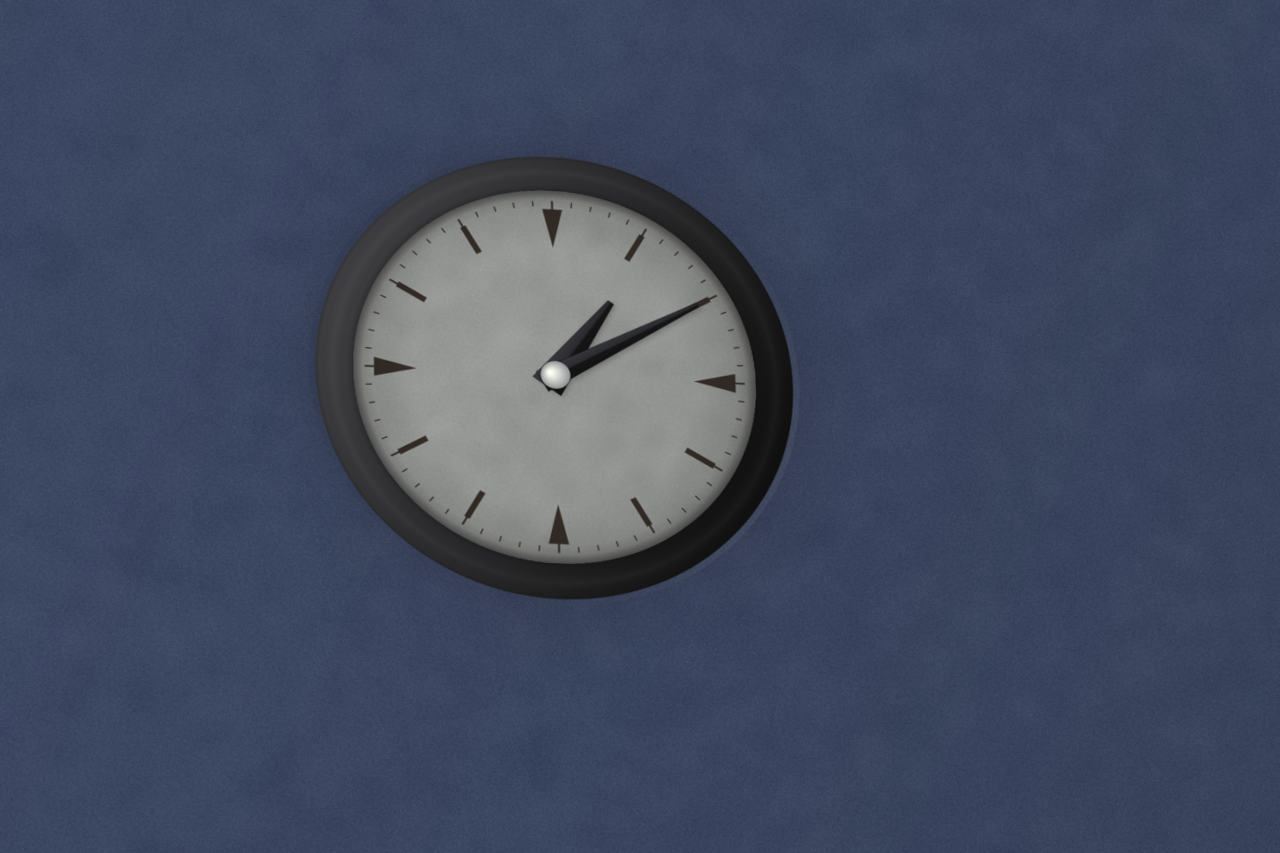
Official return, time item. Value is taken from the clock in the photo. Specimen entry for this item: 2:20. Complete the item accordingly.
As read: 1:10
